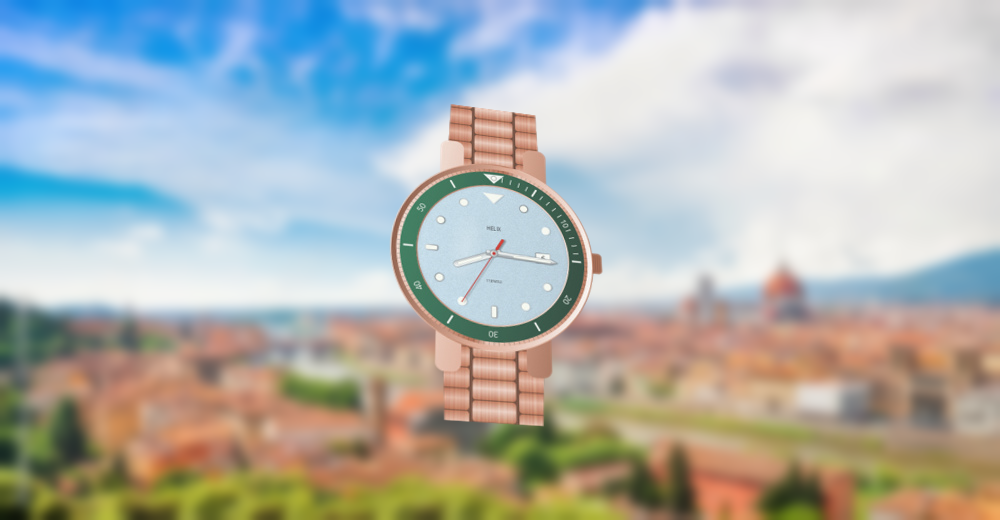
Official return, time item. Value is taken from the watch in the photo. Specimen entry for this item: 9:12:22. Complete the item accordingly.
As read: 8:15:35
